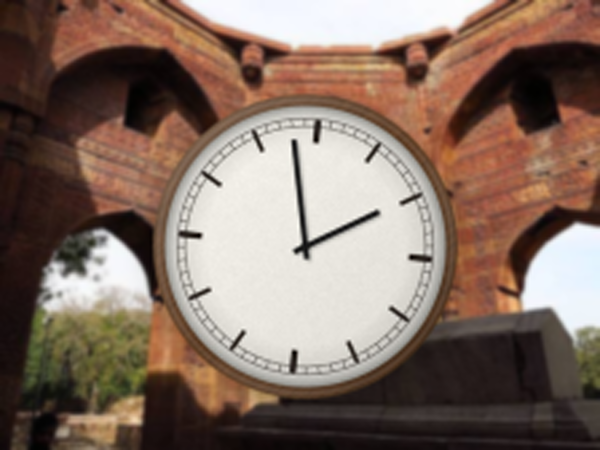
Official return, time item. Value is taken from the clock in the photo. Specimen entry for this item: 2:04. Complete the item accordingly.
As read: 1:58
